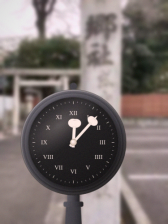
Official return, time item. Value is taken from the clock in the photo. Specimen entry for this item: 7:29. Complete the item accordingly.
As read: 12:07
